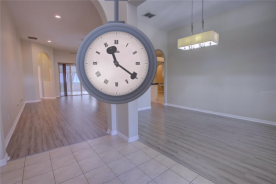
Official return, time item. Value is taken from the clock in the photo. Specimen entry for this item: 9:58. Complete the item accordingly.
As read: 11:21
